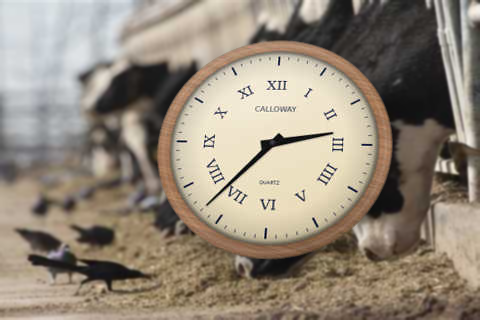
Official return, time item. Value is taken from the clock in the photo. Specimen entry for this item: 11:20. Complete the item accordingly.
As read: 2:37
